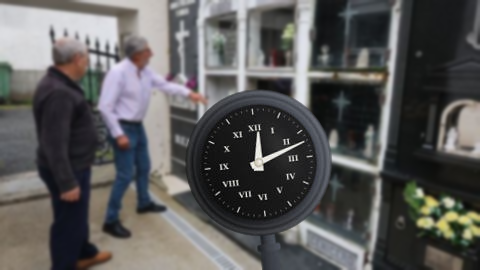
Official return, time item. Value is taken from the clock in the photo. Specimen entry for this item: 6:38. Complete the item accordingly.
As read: 12:12
